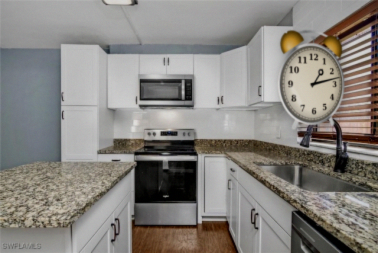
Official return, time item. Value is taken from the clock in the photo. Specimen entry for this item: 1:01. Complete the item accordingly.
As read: 1:13
